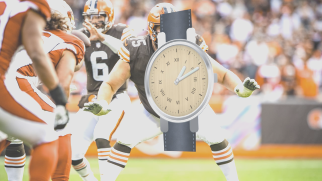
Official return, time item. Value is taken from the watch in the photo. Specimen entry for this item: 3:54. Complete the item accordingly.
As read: 1:11
